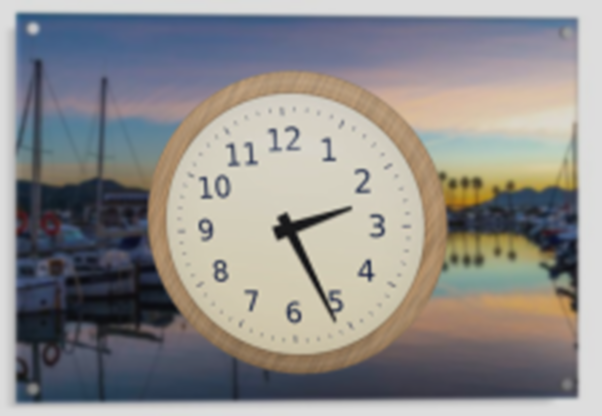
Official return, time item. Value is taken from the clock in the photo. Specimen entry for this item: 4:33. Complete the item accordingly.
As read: 2:26
